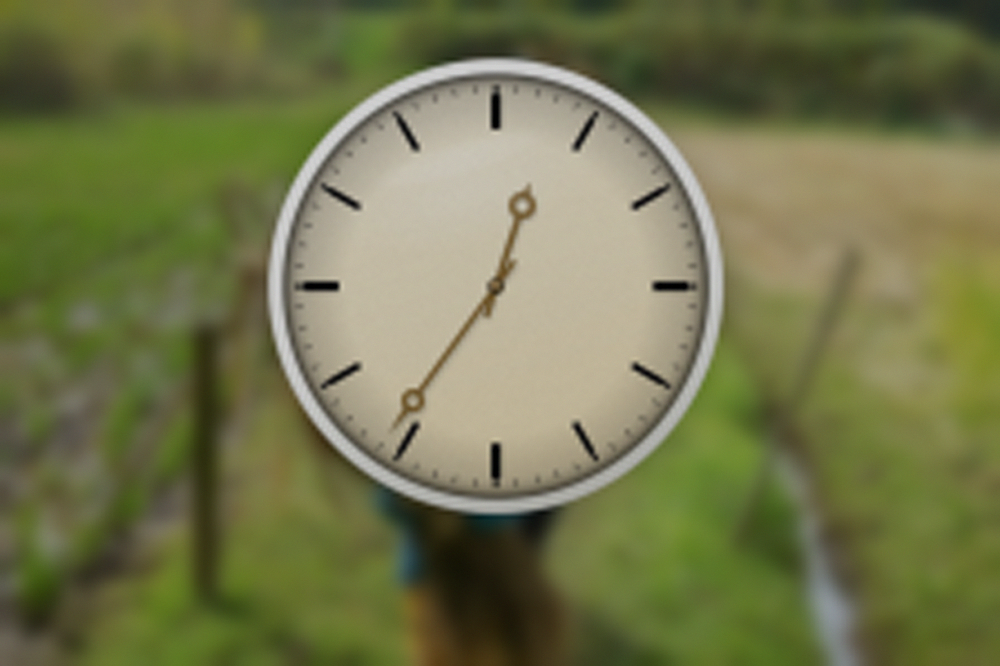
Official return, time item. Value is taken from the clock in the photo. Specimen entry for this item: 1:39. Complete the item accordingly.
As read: 12:36
